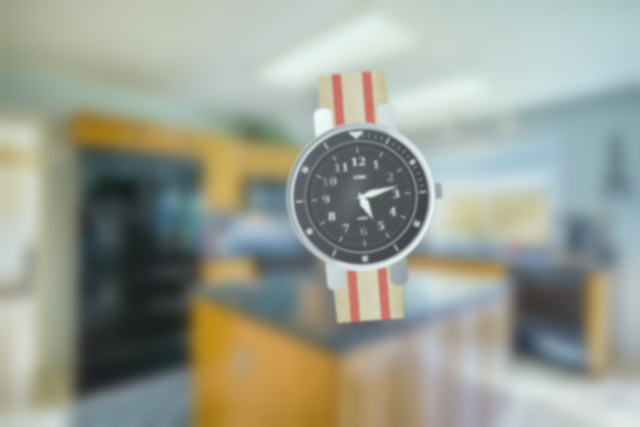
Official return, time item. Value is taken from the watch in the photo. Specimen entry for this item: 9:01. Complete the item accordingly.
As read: 5:13
